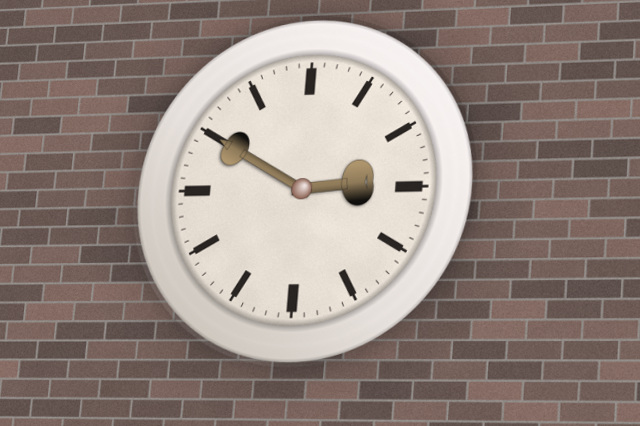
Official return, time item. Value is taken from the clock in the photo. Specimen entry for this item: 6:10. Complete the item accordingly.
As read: 2:50
